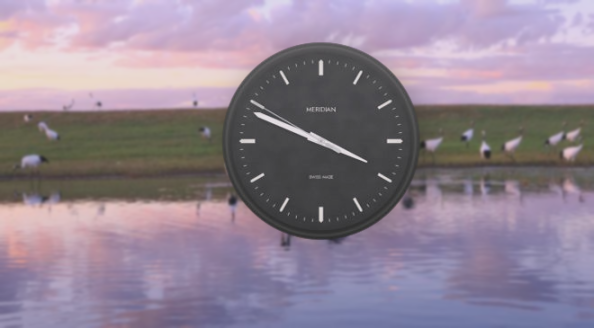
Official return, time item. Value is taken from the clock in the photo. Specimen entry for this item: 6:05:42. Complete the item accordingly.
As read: 3:48:50
